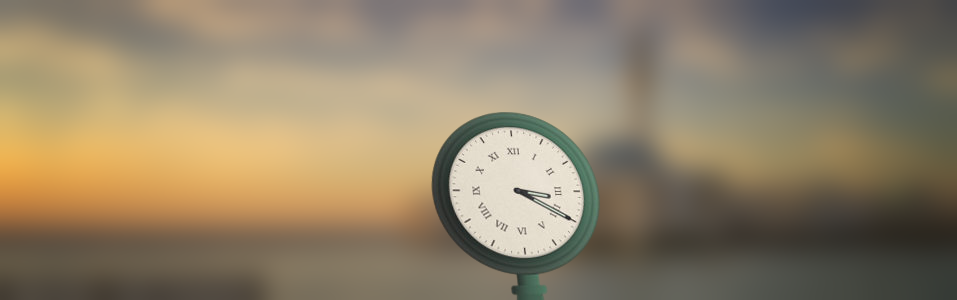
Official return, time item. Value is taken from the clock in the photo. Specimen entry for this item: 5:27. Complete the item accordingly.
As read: 3:20
